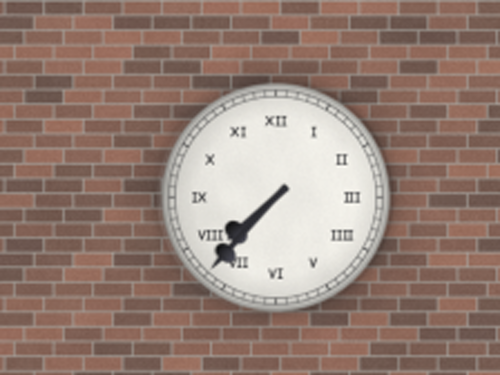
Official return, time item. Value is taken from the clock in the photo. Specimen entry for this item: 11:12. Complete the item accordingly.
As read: 7:37
